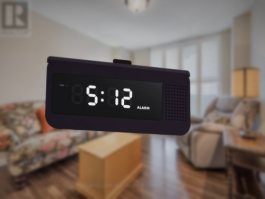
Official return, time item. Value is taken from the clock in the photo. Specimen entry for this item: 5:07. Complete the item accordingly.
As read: 5:12
